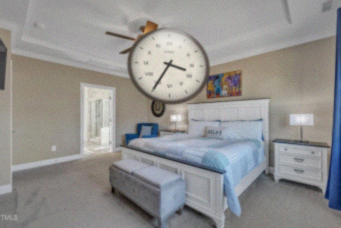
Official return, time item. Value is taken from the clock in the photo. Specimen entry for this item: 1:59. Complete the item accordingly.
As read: 3:35
